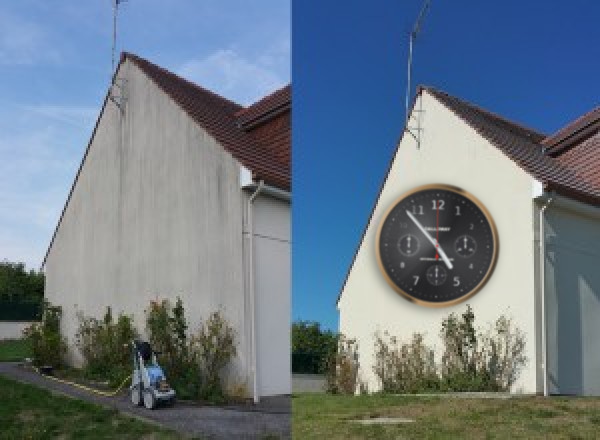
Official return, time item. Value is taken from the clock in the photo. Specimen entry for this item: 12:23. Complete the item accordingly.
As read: 4:53
